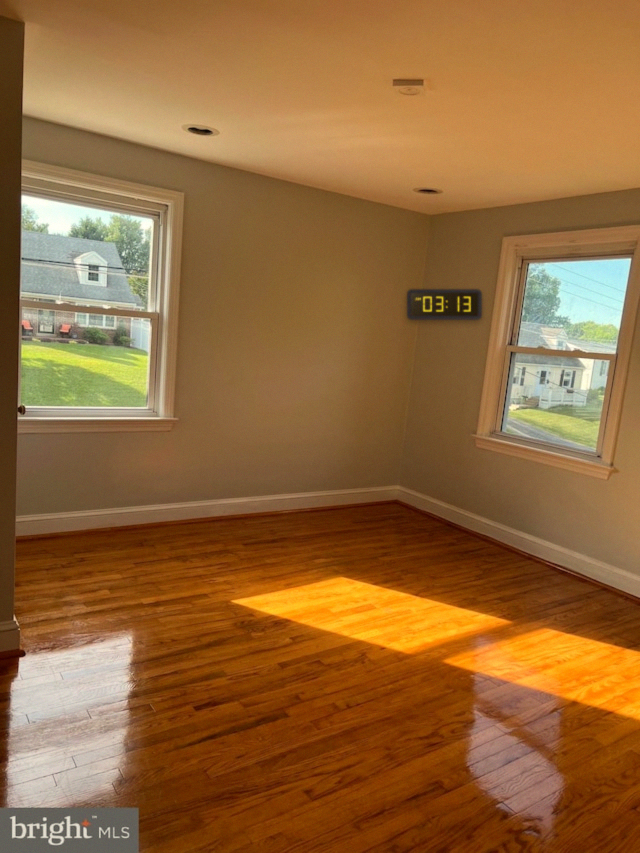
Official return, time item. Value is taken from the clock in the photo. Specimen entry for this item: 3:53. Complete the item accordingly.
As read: 3:13
